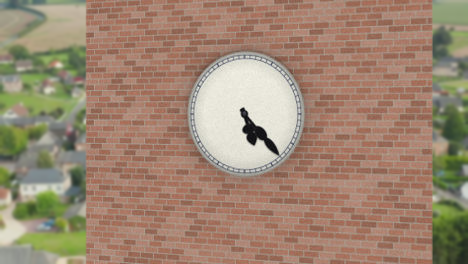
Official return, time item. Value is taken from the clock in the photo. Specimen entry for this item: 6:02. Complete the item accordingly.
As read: 5:23
